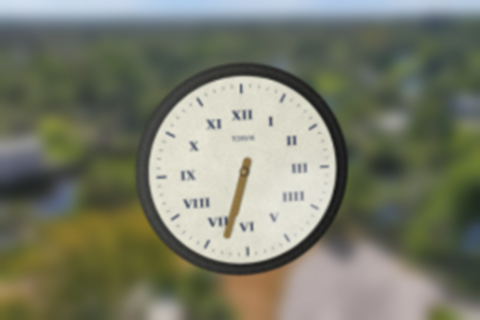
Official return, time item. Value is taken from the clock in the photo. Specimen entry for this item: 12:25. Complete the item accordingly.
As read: 6:33
